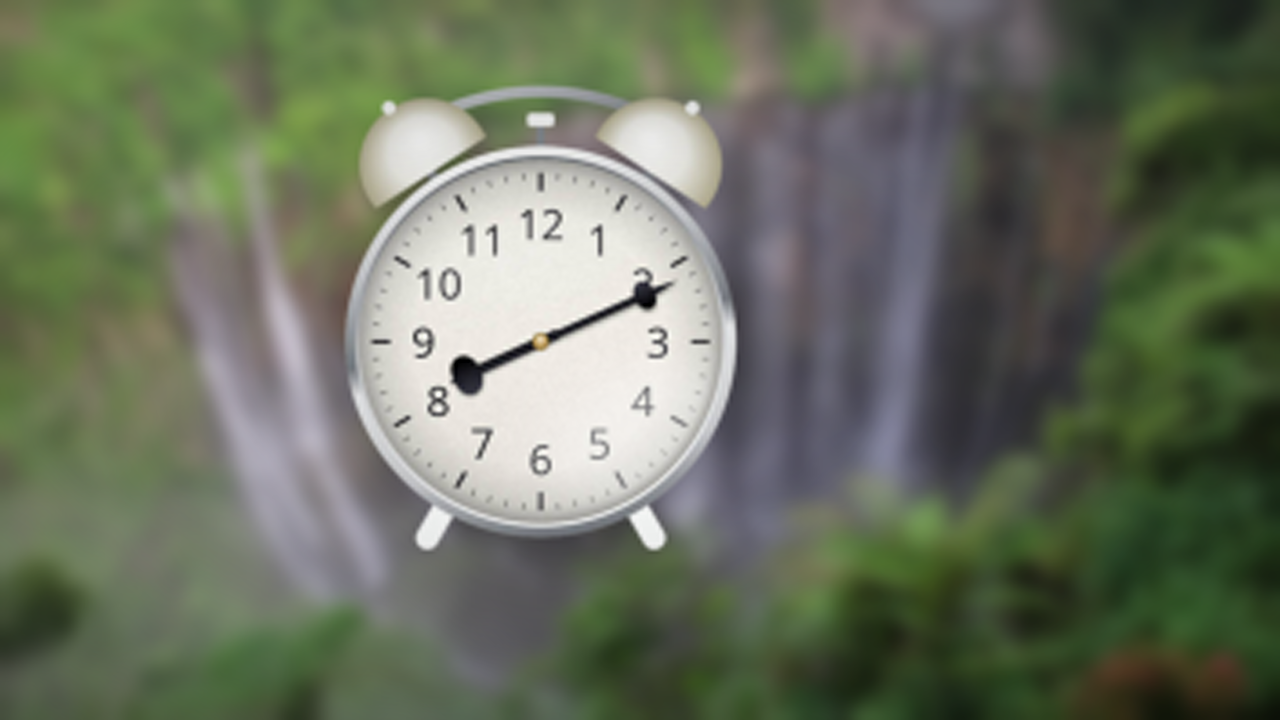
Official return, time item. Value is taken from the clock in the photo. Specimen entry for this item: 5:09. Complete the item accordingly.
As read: 8:11
